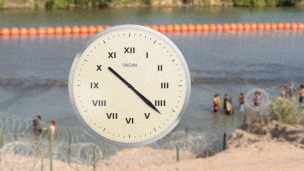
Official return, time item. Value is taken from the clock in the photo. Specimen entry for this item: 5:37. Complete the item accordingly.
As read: 10:22
